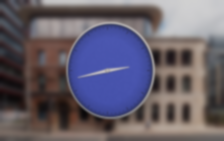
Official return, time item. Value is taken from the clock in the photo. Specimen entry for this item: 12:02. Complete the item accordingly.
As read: 2:43
